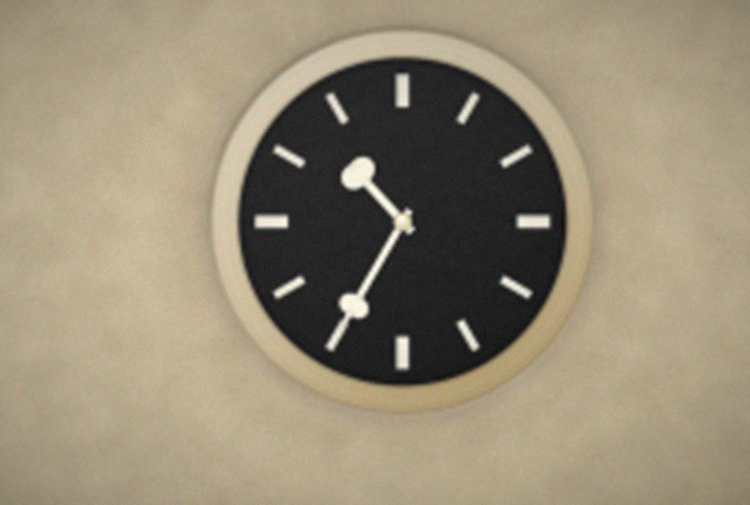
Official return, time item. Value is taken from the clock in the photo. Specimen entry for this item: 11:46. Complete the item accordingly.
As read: 10:35
